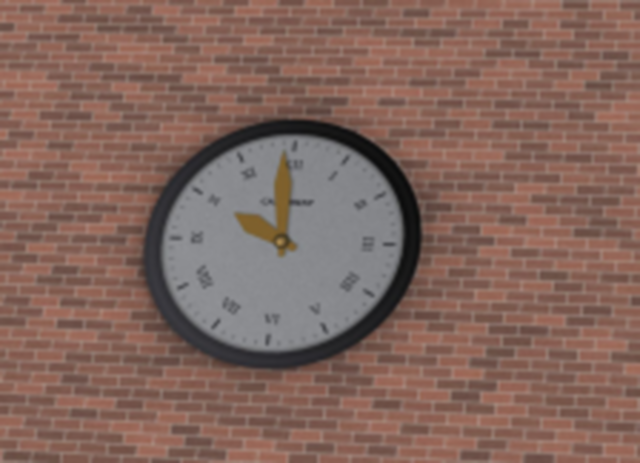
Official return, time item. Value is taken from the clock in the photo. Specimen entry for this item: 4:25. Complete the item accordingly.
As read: 9:59
